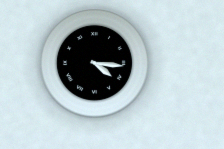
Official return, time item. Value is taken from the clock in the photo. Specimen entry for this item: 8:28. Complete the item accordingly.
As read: 4:16
